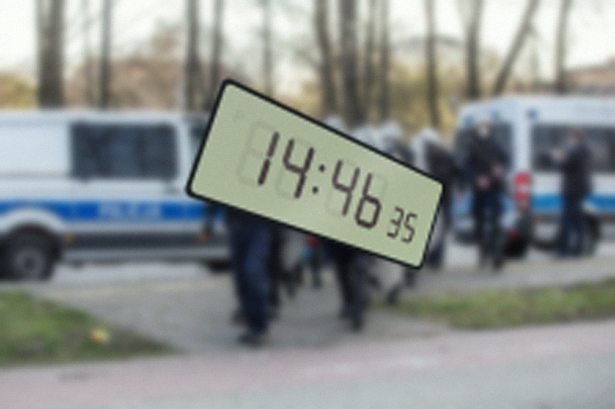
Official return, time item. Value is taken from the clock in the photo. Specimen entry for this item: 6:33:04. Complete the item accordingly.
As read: 14:46:35
